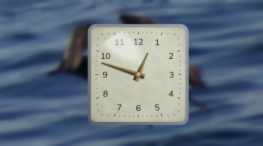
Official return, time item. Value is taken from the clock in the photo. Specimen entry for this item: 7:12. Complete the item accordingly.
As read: 12:48
